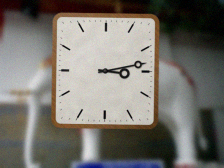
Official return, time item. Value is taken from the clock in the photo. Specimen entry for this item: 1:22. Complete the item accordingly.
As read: 3:13
